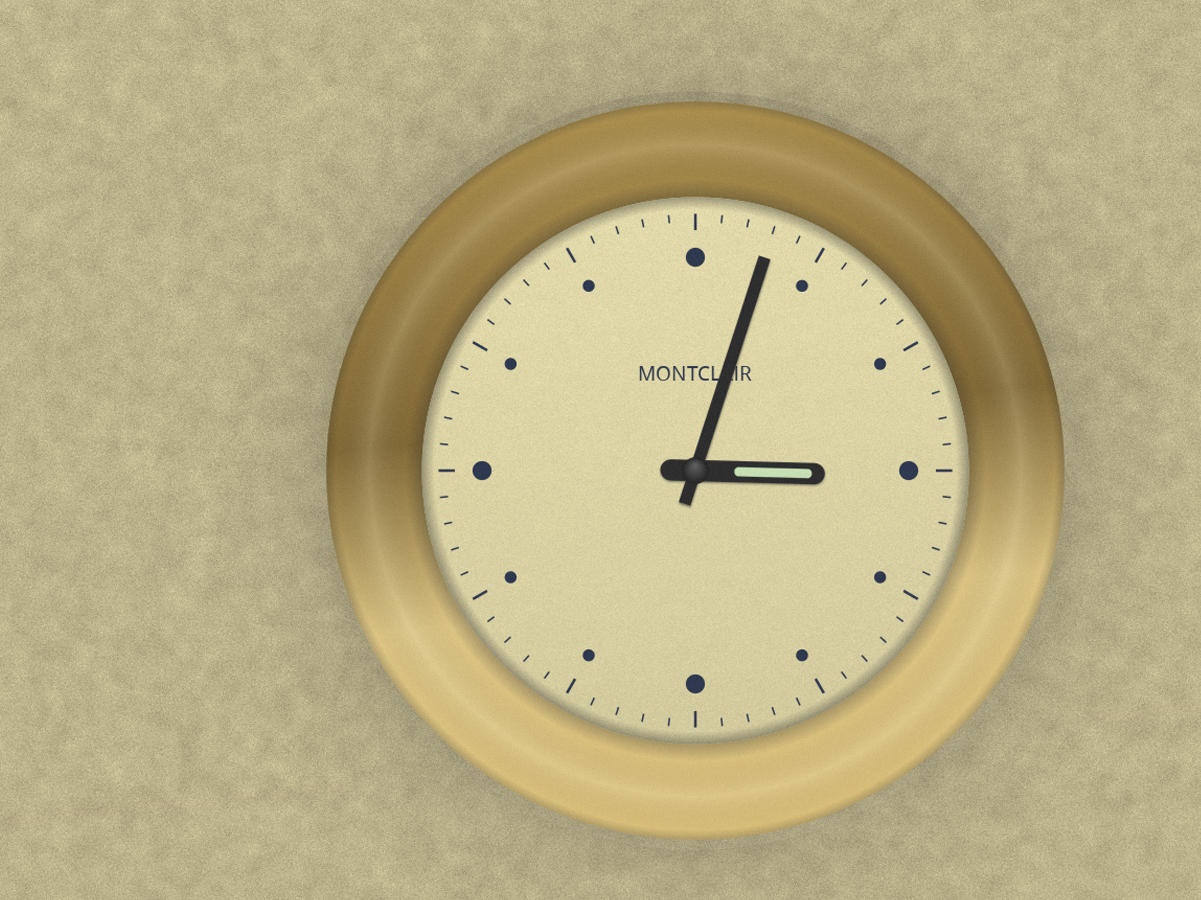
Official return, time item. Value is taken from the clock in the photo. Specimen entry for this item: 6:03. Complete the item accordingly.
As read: 3:03
